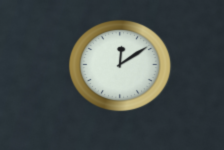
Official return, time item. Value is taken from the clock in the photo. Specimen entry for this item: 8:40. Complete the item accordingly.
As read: 12:09
